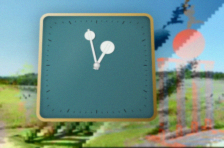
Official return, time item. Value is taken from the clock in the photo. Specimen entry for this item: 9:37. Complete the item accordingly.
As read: 12:58
